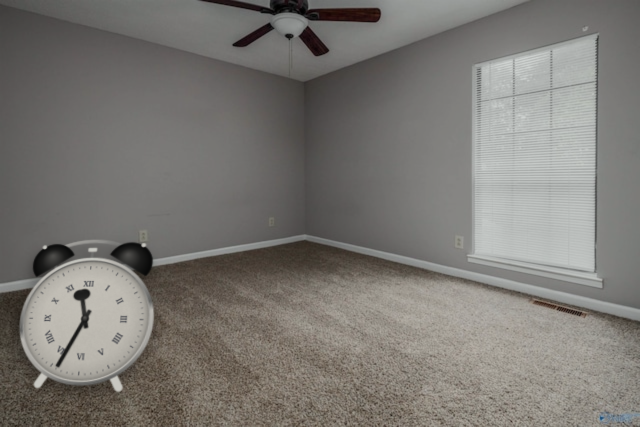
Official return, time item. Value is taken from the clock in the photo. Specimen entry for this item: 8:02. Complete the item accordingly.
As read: 11:34
